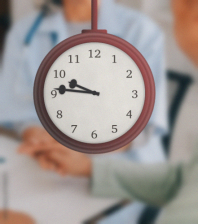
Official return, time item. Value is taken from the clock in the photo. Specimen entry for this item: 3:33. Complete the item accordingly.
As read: 9:46
